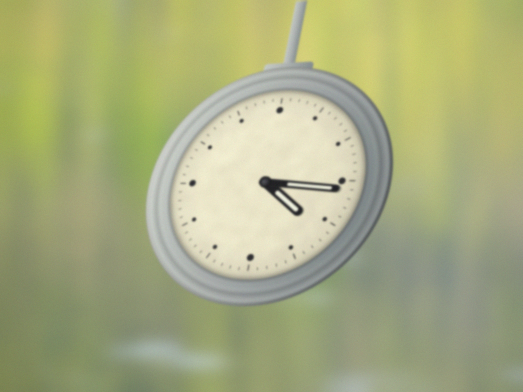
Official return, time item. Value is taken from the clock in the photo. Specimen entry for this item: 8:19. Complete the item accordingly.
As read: 4:16
